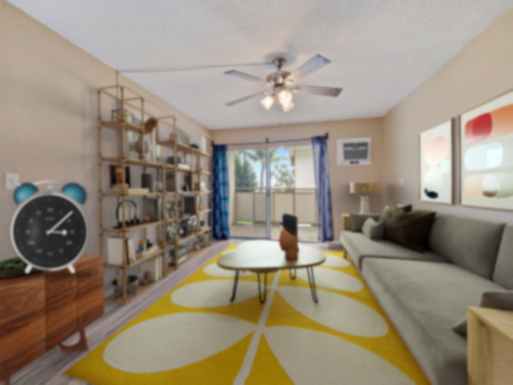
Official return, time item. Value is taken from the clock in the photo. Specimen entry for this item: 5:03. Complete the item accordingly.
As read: 3:08
